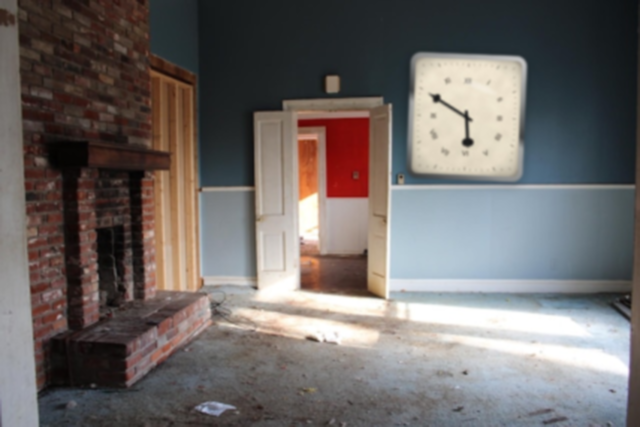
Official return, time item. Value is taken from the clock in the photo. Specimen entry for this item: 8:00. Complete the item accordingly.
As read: 5:50
